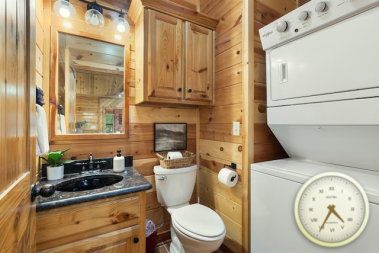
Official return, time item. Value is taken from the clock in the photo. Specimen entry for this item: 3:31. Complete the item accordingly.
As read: 4:35
